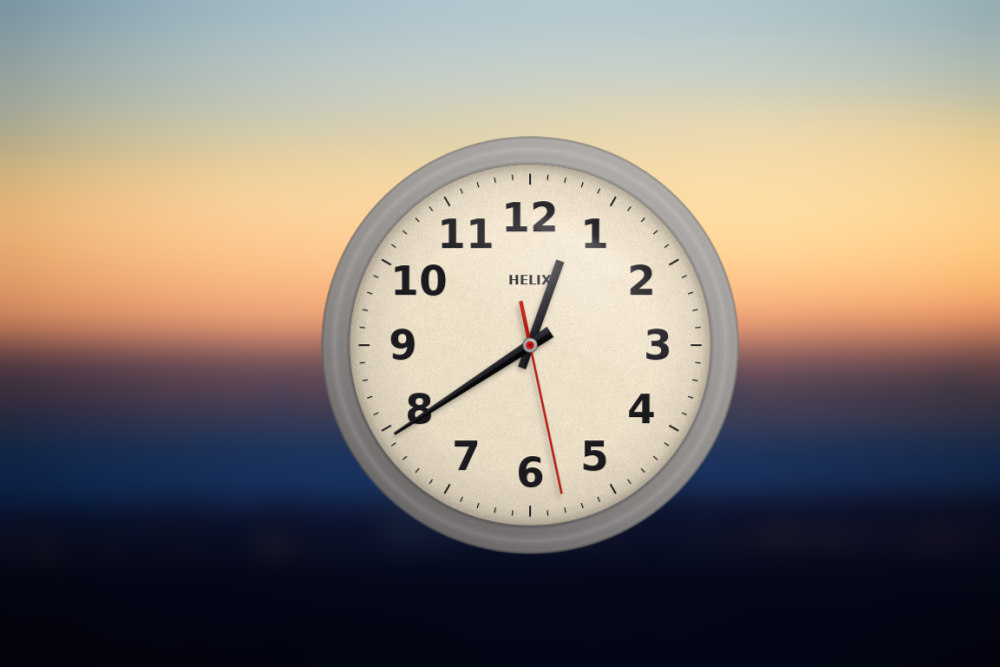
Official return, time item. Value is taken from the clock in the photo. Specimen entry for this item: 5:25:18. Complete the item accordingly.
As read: 12:39:28
